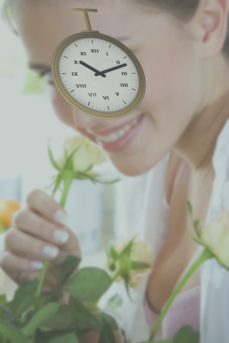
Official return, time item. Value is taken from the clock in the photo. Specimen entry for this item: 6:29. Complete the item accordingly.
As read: 10:12
